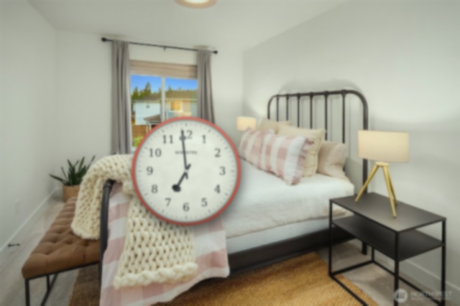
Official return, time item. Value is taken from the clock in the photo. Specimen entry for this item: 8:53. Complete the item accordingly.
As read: 6:59
